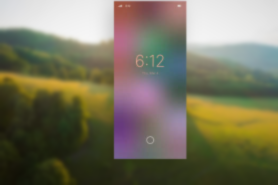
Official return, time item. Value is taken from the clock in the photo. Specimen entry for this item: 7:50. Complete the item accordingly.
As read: 6:12
